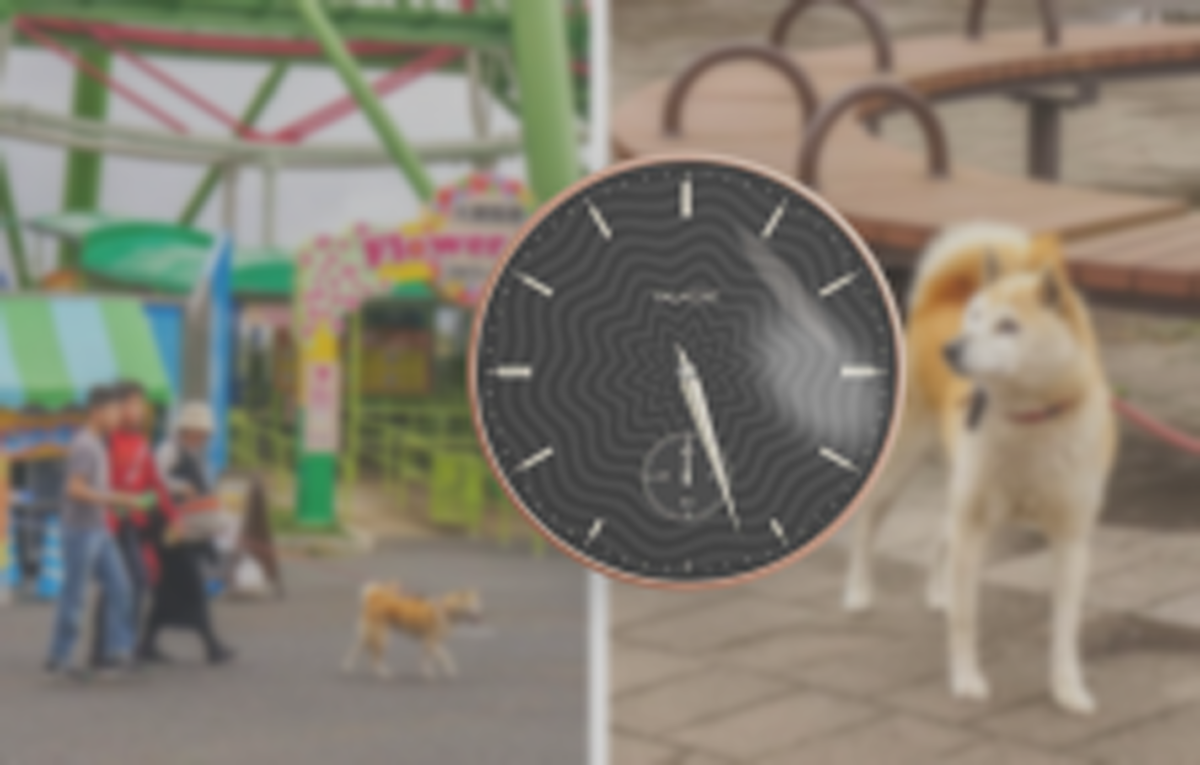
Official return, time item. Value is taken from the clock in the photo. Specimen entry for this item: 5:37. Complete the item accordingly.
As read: 5:27
